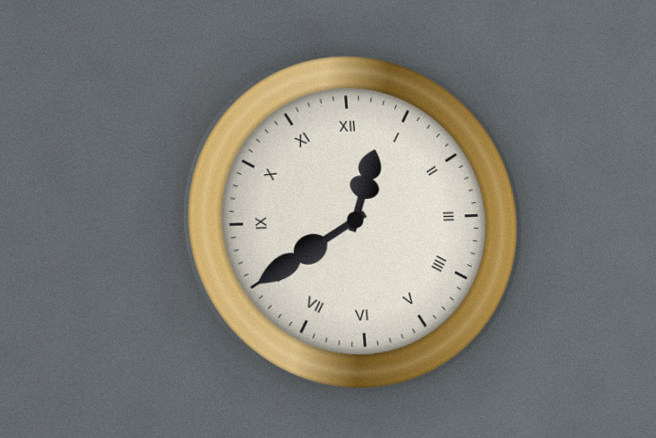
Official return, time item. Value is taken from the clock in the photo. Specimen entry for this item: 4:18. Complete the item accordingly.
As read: 12:40
